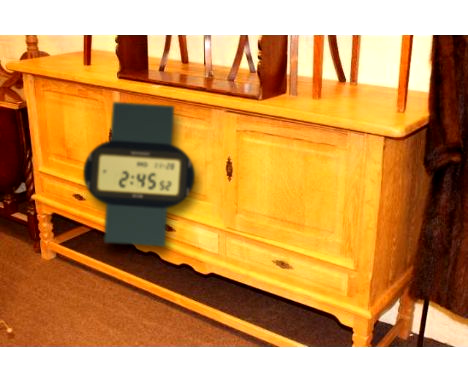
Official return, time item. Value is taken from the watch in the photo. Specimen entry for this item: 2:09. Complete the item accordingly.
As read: 2:45
